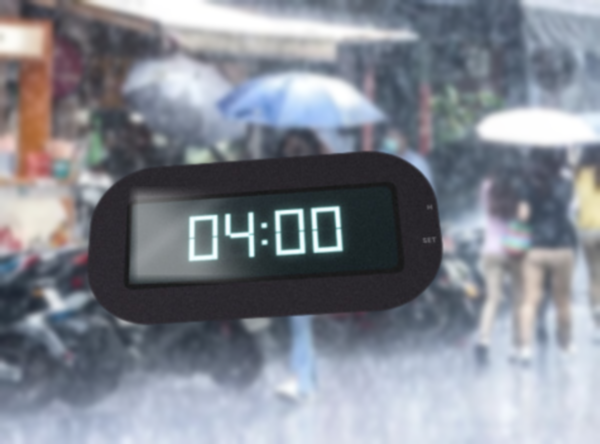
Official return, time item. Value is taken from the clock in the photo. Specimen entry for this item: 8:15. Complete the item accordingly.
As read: 4:00
